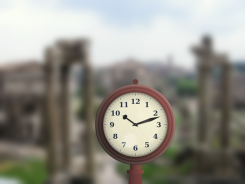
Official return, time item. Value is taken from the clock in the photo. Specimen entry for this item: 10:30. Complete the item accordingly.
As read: 10:12
